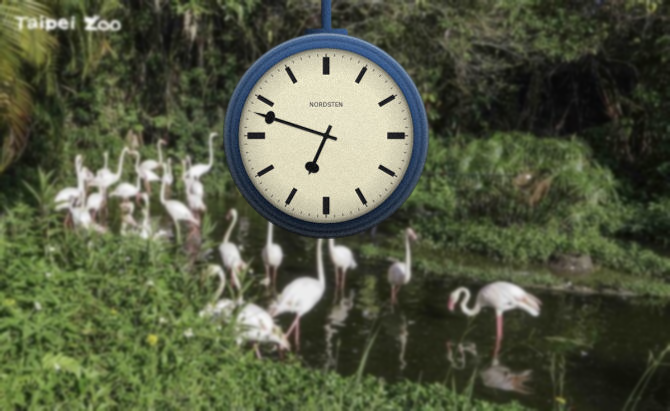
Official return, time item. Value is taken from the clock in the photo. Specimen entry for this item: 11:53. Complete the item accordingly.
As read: 6:48
